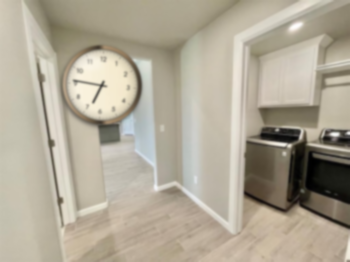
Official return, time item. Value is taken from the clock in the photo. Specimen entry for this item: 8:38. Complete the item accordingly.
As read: 6:46
